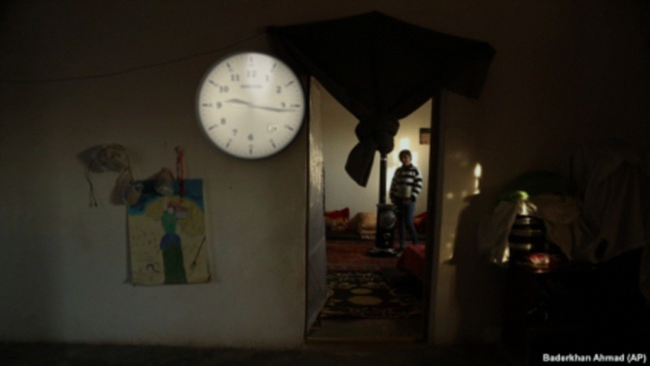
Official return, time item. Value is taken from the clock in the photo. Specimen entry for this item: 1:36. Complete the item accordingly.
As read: 9:16
